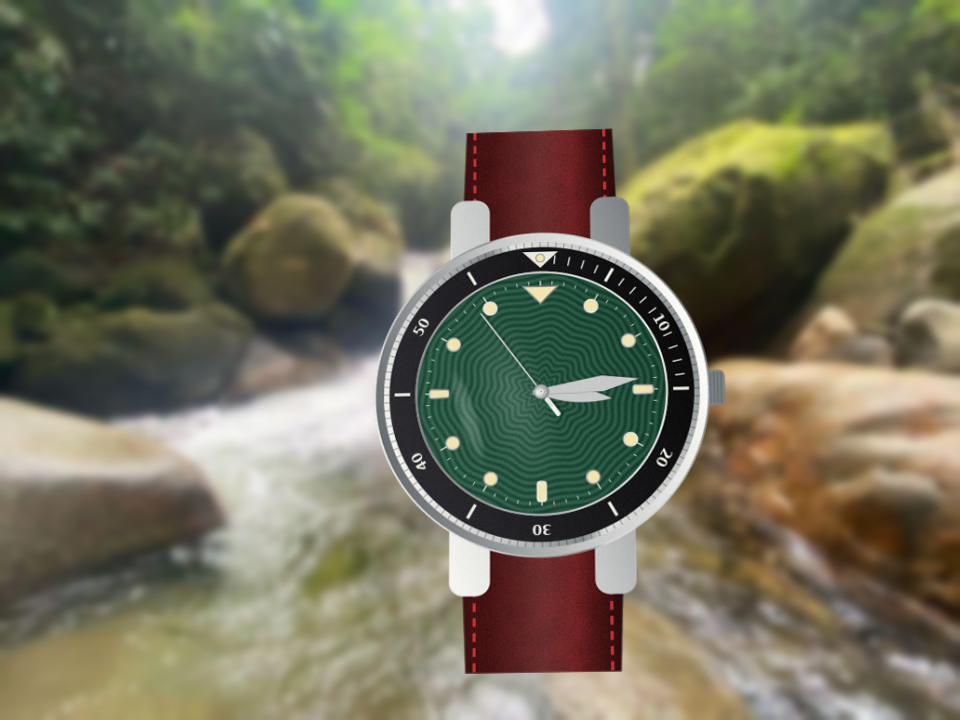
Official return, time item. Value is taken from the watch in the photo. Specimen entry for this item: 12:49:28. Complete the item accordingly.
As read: 3:13:54
